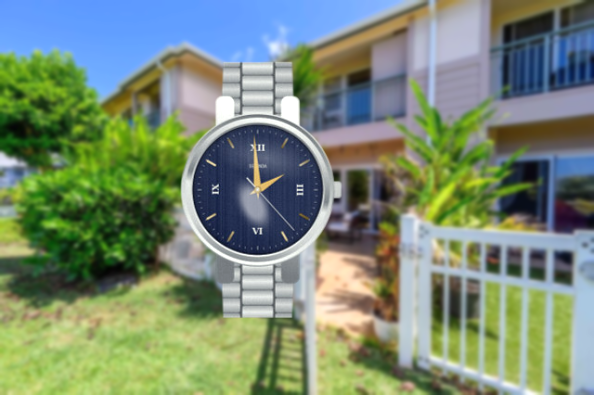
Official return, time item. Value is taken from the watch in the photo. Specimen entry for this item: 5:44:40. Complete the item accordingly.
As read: 1:59:23
